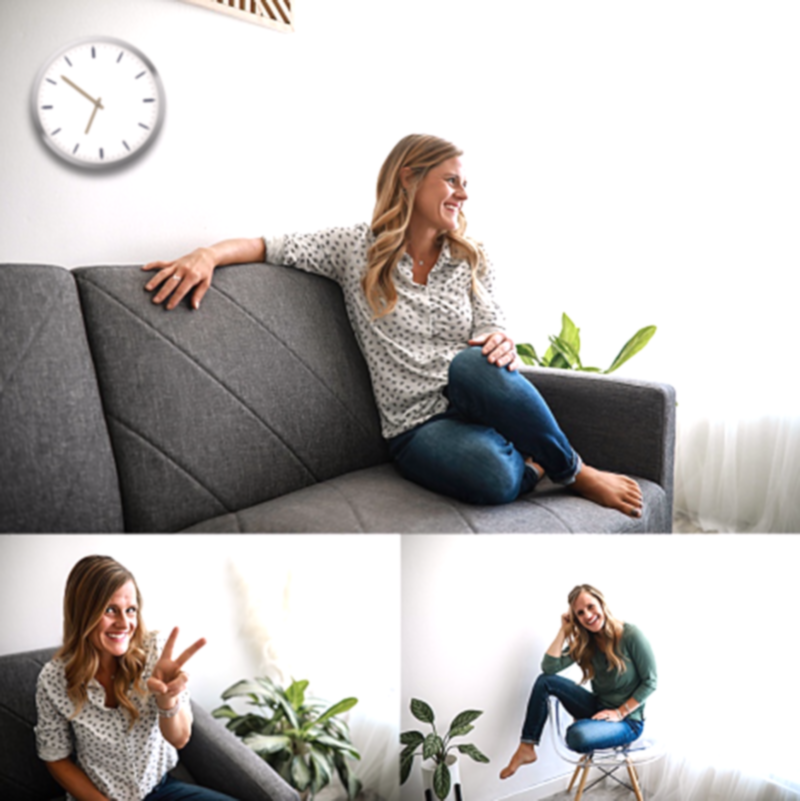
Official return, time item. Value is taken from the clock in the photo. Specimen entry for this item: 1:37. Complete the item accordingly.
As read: 6:52
